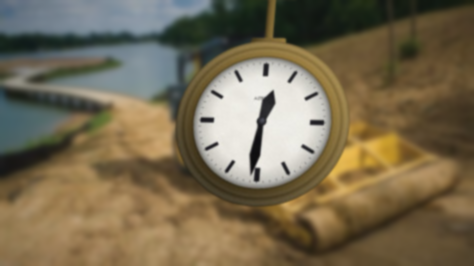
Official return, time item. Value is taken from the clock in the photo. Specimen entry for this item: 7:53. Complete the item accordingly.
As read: 12:31
